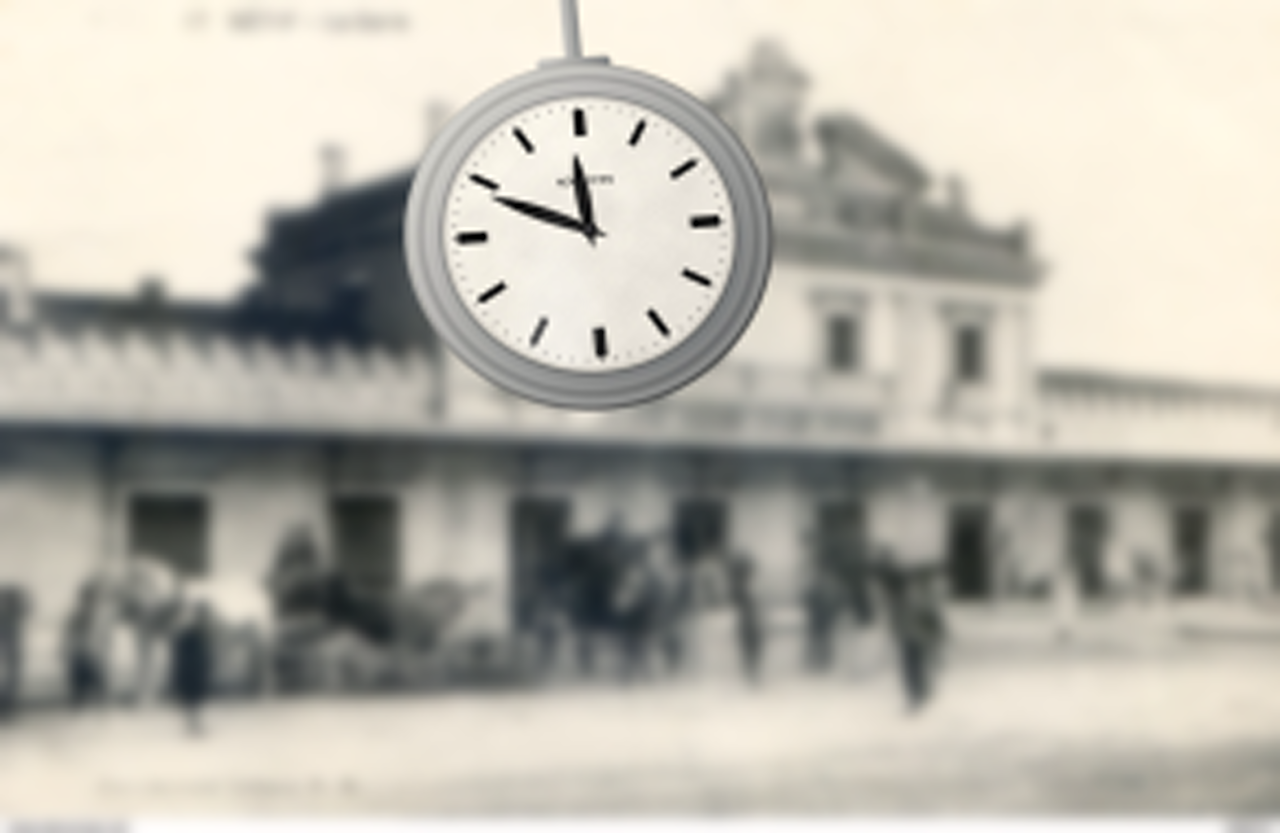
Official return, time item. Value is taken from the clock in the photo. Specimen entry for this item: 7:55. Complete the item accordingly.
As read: 11:49
